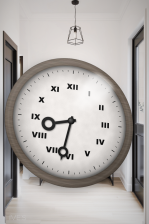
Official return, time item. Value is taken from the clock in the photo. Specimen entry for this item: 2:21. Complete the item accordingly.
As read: 8:32
